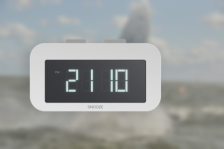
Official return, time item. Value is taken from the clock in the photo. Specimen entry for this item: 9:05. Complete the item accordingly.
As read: 21:10
